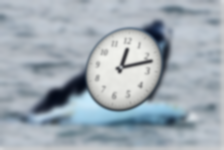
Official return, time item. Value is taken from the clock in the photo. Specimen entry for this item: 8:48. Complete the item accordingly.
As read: 12:12
